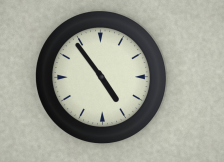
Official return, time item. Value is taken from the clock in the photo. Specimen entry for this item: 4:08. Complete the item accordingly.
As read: 4:54
